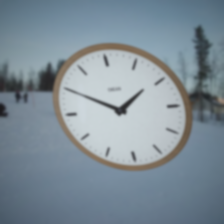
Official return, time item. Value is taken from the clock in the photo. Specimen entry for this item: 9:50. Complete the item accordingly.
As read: 1:50
